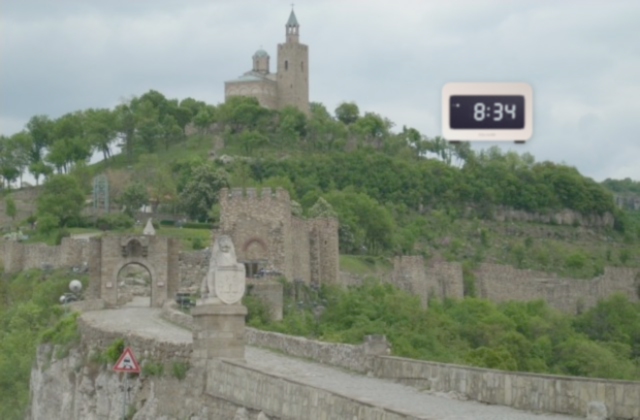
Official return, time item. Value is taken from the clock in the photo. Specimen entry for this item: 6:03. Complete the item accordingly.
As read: 8:34
